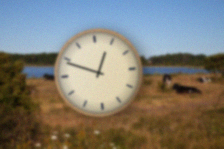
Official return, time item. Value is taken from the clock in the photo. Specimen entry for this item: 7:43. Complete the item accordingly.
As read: 12:49
